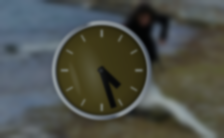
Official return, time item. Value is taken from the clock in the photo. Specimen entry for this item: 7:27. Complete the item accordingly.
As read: 4:27
